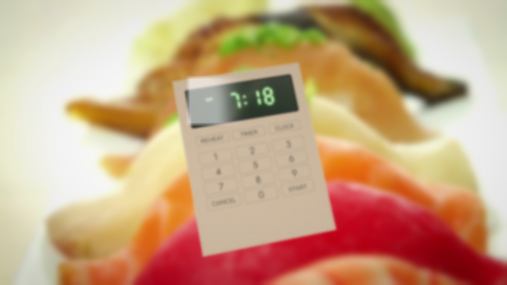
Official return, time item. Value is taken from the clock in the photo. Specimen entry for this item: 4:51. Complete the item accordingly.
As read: 7:18
